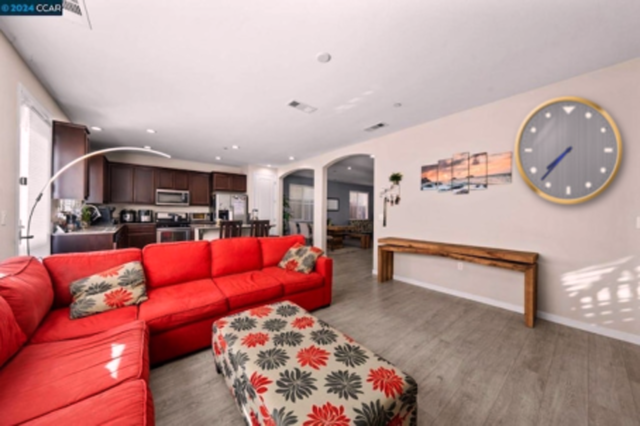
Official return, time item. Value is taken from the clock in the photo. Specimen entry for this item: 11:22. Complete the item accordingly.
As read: 7:37
